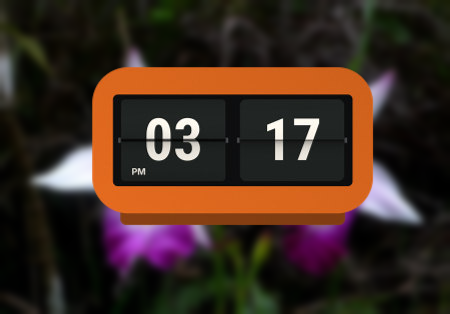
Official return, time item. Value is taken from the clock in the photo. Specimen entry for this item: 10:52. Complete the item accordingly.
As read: 3:17
